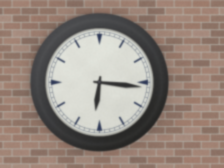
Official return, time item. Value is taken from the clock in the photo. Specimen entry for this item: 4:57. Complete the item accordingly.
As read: 6:16
